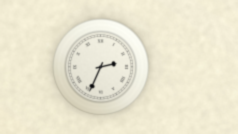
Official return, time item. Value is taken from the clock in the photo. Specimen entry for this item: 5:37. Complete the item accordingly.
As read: 2:34
